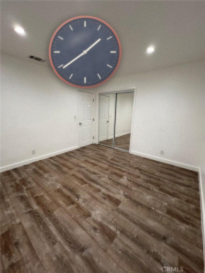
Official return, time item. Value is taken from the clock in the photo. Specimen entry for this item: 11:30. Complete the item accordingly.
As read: 1:39
